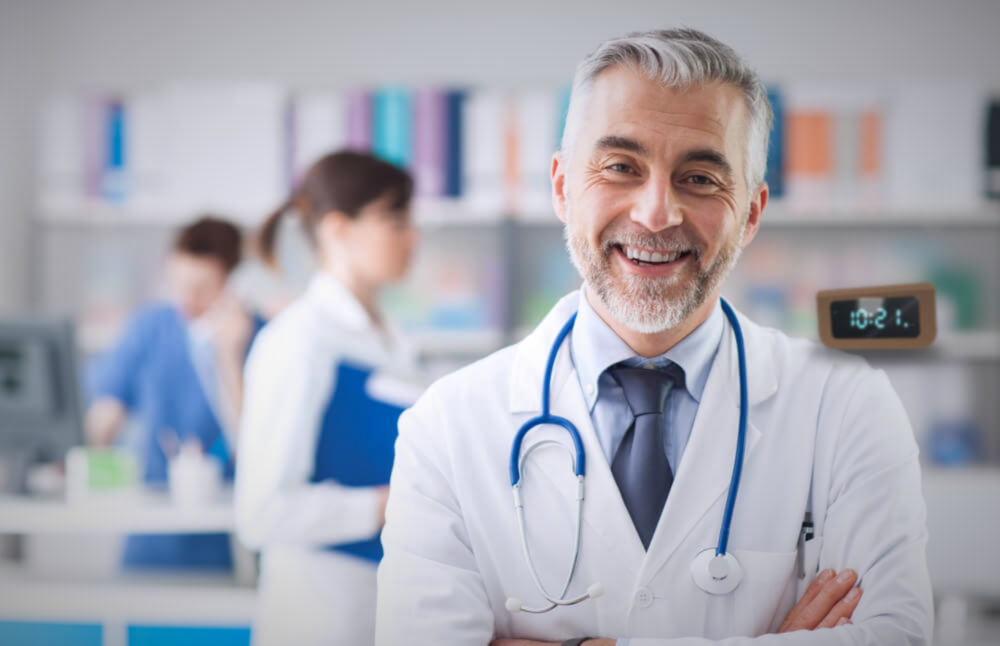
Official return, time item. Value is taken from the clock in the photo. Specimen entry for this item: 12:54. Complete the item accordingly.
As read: 10:21
